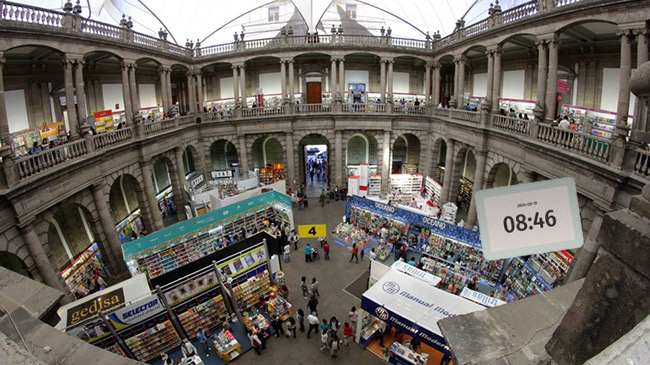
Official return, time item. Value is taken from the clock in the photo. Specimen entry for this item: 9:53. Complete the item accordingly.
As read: 8:46
